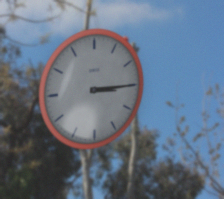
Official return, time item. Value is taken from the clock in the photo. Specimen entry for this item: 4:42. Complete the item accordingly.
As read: 3:15
